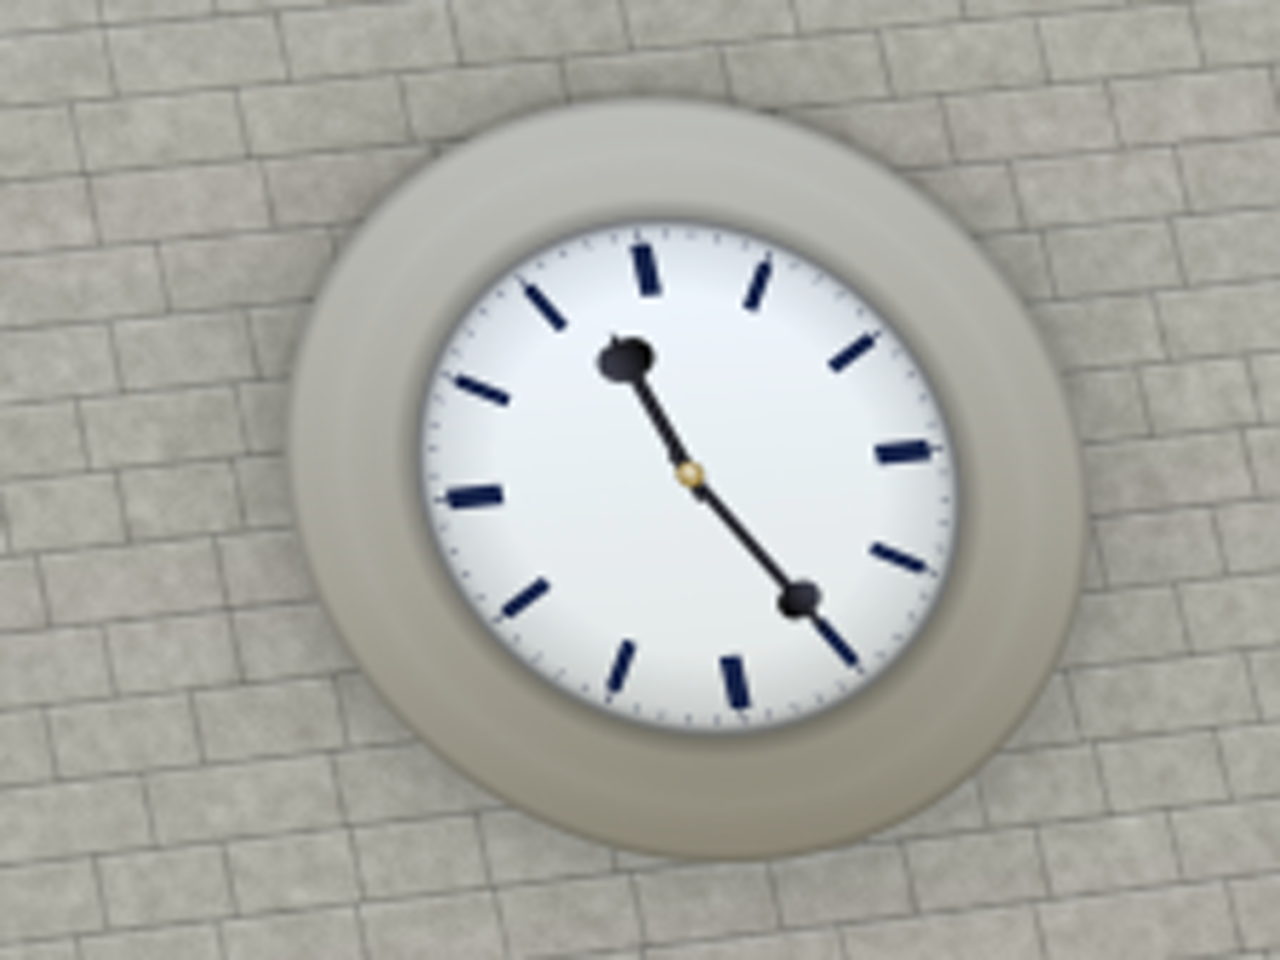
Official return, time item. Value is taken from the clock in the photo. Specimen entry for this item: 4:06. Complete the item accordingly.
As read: 11:25
